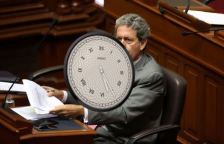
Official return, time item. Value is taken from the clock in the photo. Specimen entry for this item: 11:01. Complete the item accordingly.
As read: 5:25
